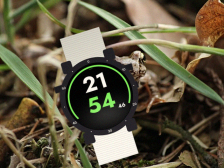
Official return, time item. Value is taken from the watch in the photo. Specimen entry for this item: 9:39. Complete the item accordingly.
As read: 21:54
